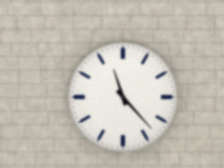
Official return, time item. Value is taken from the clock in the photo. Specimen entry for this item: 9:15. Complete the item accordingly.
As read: 11:23
